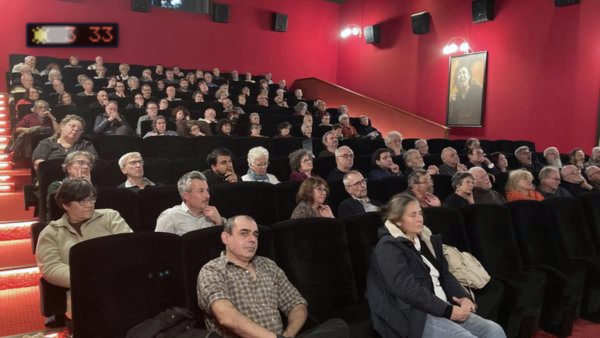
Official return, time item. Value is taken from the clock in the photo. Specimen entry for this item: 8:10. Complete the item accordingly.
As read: 3:33
